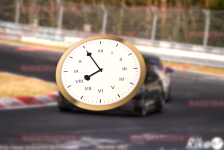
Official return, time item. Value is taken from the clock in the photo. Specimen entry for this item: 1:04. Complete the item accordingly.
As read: 7:55
